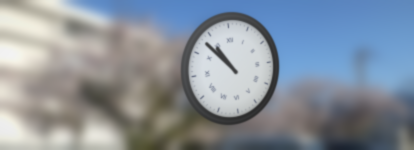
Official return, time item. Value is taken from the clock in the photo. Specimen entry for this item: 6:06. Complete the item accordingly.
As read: 10:53
